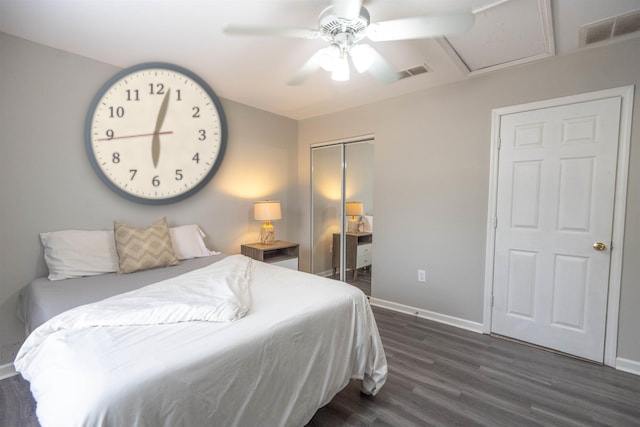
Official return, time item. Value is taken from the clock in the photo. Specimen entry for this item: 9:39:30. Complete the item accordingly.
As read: 6:02:44
